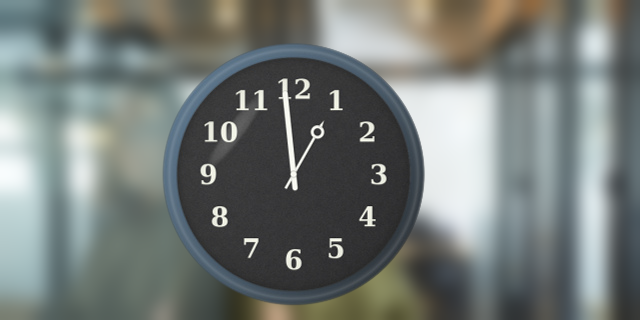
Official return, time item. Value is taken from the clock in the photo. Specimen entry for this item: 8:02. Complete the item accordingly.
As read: 12:59
